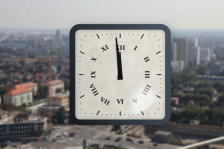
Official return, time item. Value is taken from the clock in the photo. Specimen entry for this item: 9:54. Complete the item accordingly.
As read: 11:59
